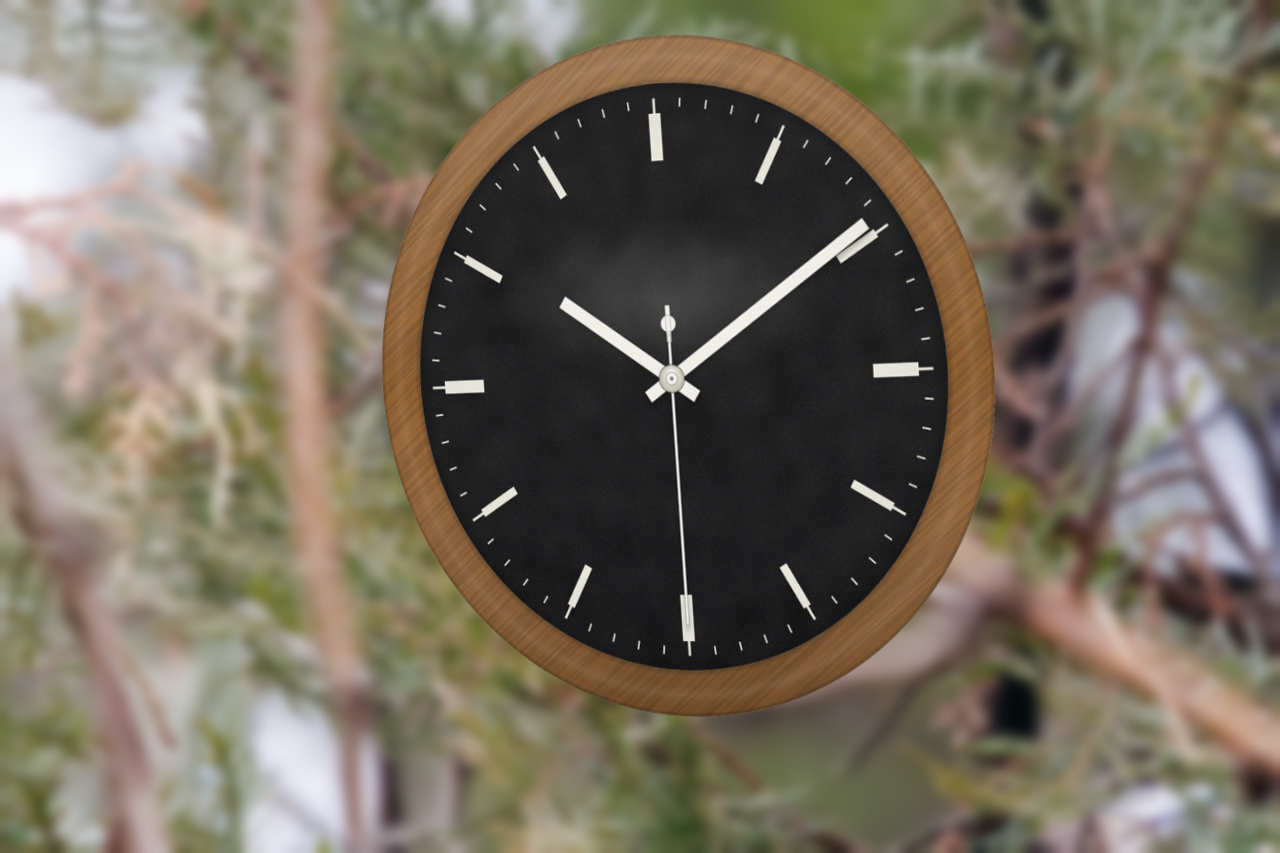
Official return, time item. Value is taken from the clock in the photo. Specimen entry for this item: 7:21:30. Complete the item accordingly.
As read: 10:09:30
